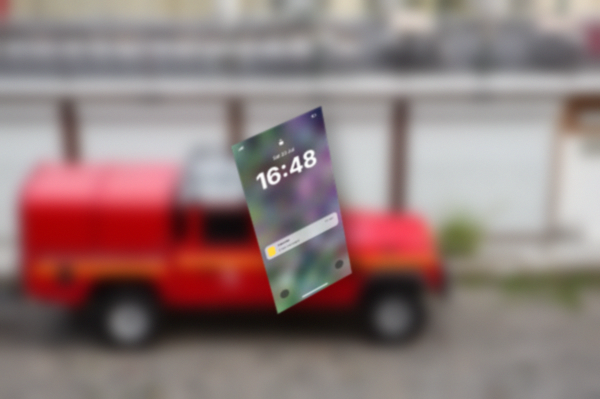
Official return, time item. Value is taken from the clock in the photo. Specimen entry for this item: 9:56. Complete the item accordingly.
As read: 16:48
